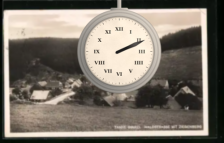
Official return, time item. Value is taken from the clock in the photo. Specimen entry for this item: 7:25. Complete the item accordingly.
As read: 2:11
